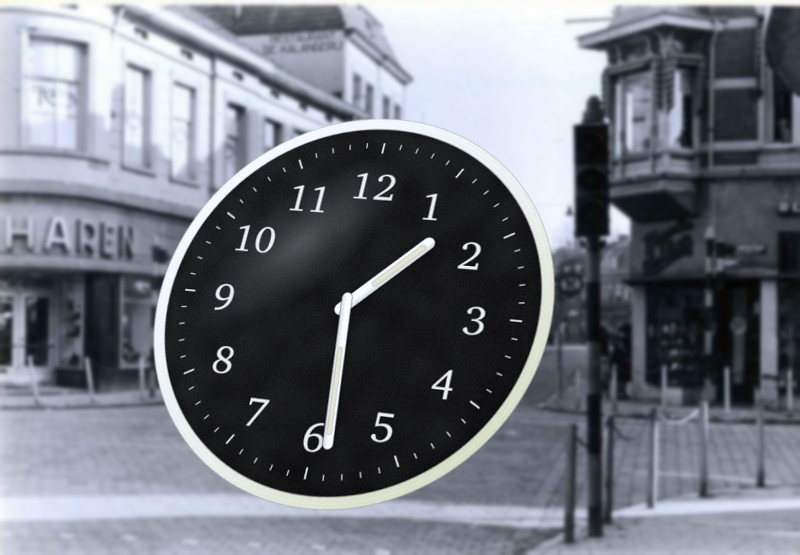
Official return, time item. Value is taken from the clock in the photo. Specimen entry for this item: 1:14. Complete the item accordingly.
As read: 1:29
